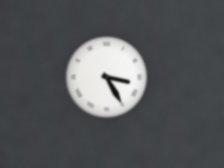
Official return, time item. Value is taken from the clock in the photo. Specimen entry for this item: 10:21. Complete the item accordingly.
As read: 3:25
